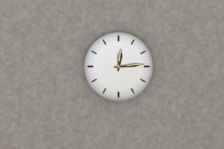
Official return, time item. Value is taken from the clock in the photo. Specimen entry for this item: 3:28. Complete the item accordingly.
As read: 12:14
